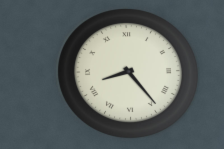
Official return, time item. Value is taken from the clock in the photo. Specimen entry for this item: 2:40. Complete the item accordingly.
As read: 8:24
